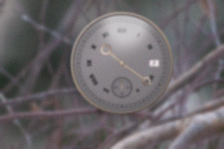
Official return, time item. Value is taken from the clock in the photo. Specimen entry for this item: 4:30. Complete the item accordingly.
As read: 10:21
